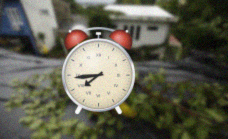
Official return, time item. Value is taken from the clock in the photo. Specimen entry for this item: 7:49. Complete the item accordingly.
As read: 7:44
